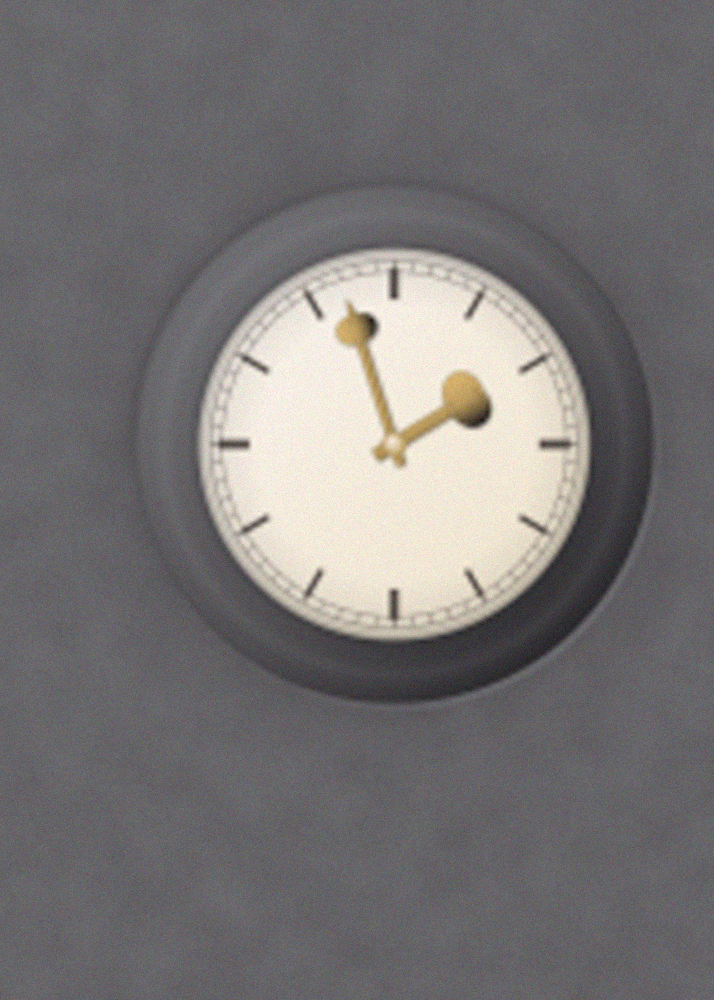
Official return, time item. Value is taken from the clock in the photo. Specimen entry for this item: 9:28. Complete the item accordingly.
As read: 1:57
